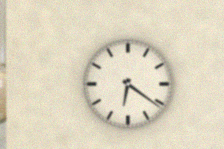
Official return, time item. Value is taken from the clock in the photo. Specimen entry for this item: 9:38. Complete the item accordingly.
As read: 6:21
